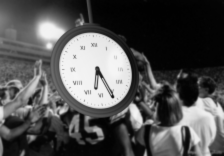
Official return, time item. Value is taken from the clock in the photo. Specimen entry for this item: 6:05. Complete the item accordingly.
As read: 6:26
